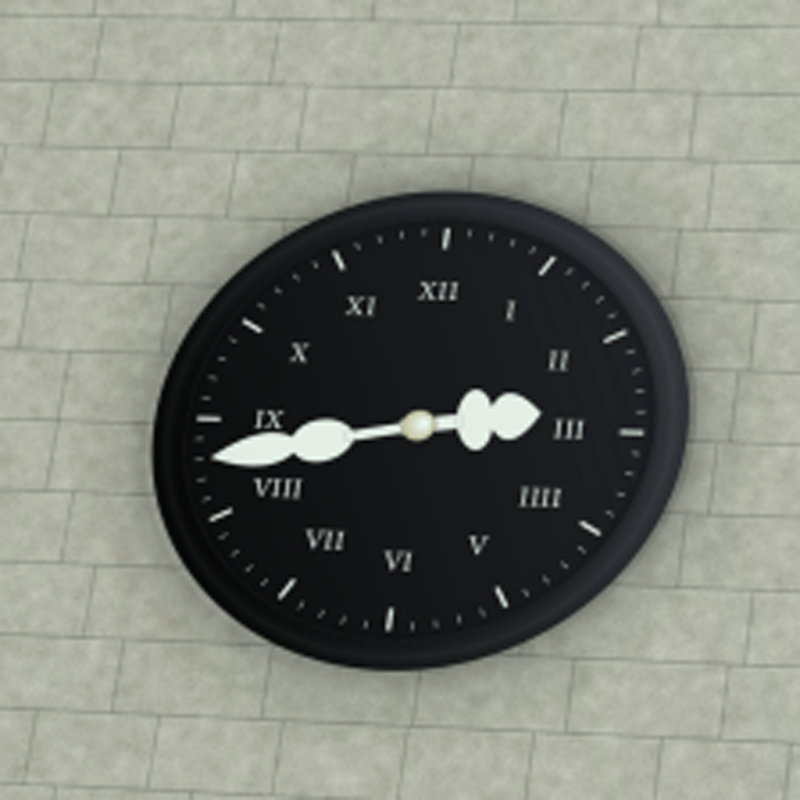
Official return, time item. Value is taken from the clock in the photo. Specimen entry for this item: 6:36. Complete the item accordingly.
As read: 2:43
